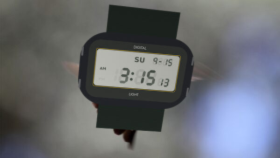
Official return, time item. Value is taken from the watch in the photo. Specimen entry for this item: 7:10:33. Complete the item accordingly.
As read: 3:15:13
